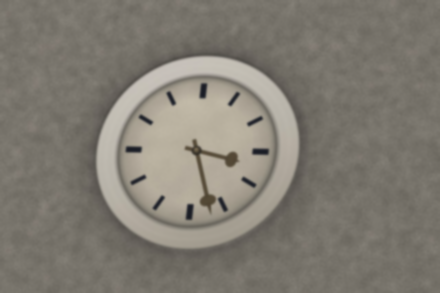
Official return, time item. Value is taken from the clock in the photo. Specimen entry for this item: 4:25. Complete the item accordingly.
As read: 3:27
